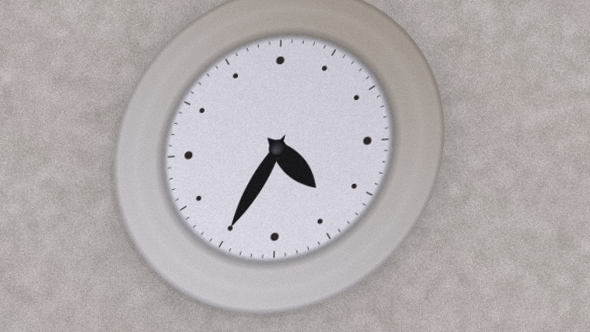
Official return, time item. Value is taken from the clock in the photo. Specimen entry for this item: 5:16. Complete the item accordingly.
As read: 4:35
